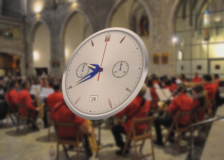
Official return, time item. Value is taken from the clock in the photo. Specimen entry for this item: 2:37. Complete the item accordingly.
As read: 9:40
